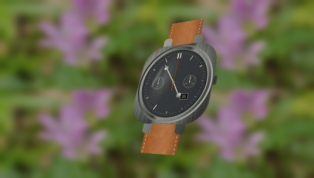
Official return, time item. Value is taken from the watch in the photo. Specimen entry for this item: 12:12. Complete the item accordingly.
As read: 4:54
